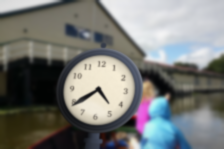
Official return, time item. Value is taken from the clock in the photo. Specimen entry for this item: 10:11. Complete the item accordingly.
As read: 4:39
